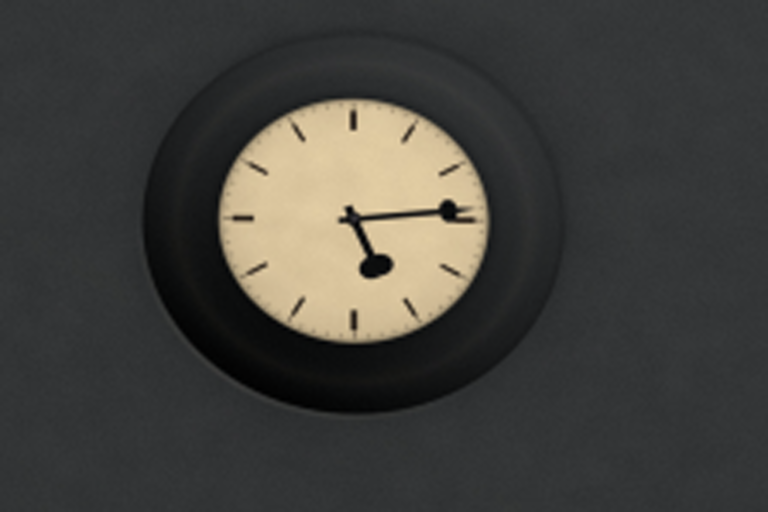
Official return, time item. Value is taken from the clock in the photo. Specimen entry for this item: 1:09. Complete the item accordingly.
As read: 5:14
